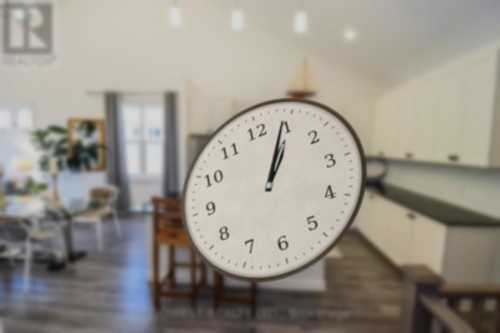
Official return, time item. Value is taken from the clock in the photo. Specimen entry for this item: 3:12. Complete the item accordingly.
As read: 1:04
